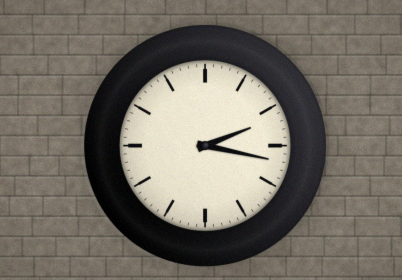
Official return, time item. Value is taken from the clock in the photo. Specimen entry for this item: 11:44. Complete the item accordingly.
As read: 2:17
